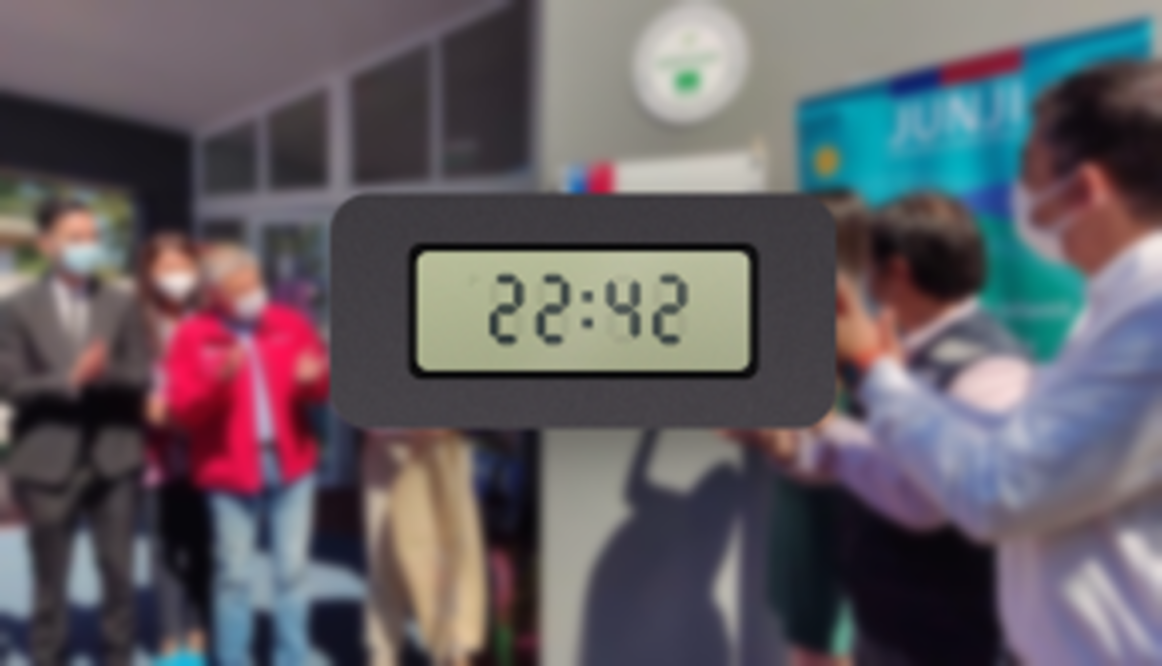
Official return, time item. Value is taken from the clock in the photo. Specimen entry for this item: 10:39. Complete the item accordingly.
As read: 22:42
